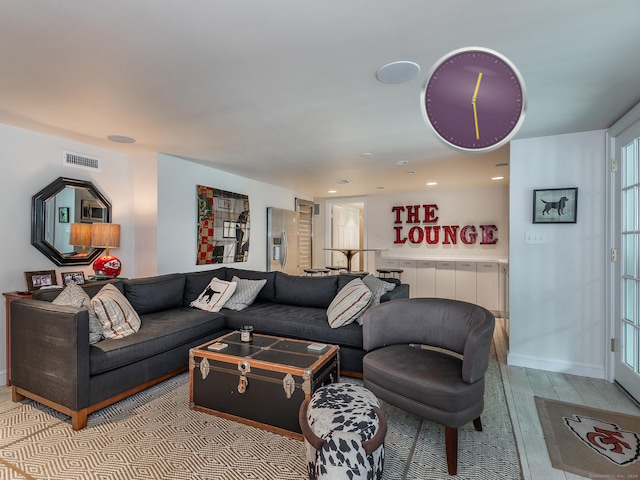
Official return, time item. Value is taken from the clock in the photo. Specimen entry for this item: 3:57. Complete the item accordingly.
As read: 12:29
